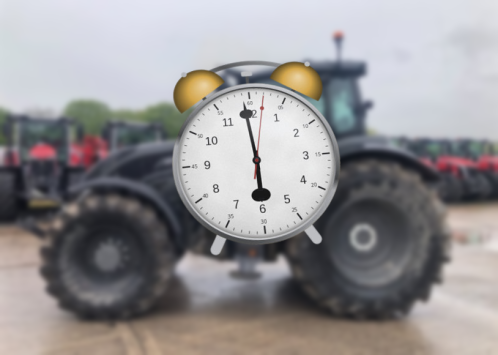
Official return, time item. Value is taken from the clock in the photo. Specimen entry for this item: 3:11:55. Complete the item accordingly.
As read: 5:59:02
